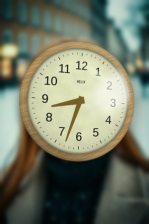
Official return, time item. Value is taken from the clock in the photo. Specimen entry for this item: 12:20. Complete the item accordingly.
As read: 8:33
